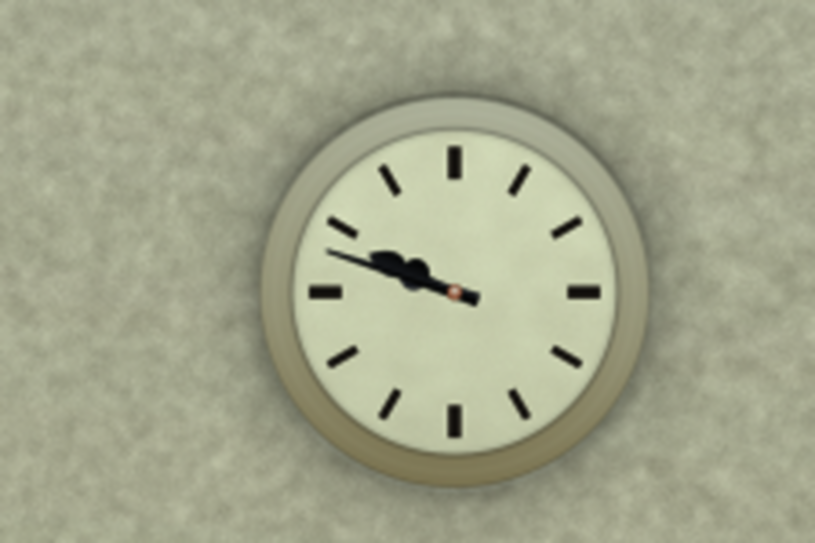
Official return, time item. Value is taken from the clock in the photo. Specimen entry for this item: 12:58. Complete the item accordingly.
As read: 9:48
